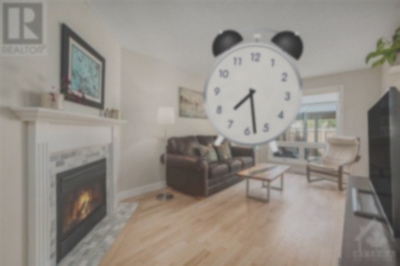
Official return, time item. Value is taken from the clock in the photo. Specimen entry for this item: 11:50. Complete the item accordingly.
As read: 7:28
